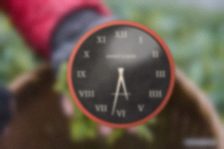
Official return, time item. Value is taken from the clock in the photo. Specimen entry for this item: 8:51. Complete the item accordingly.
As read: 5:32
